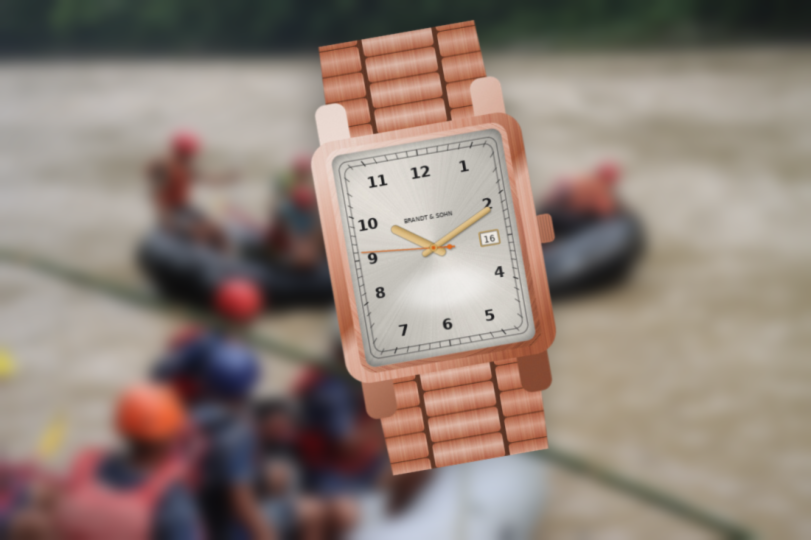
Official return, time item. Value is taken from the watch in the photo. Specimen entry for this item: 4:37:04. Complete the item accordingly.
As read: 10:10:46
